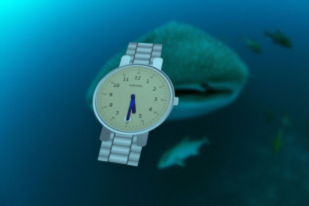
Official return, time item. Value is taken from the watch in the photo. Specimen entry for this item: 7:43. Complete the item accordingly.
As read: 5:30
